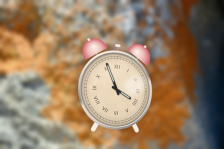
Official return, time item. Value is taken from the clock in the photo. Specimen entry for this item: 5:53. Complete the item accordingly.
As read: 3:56
